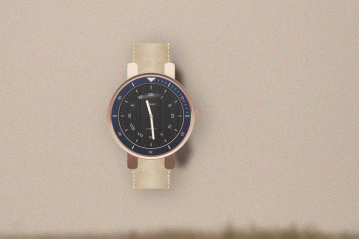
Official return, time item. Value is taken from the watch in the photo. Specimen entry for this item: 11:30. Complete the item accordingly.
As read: 11:29
